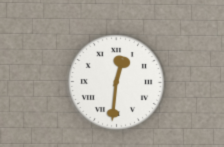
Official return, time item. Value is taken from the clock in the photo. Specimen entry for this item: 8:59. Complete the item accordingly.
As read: 12:31
